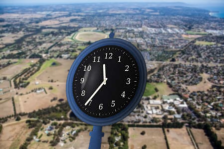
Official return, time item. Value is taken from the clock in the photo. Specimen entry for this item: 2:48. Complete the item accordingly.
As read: 11:36
